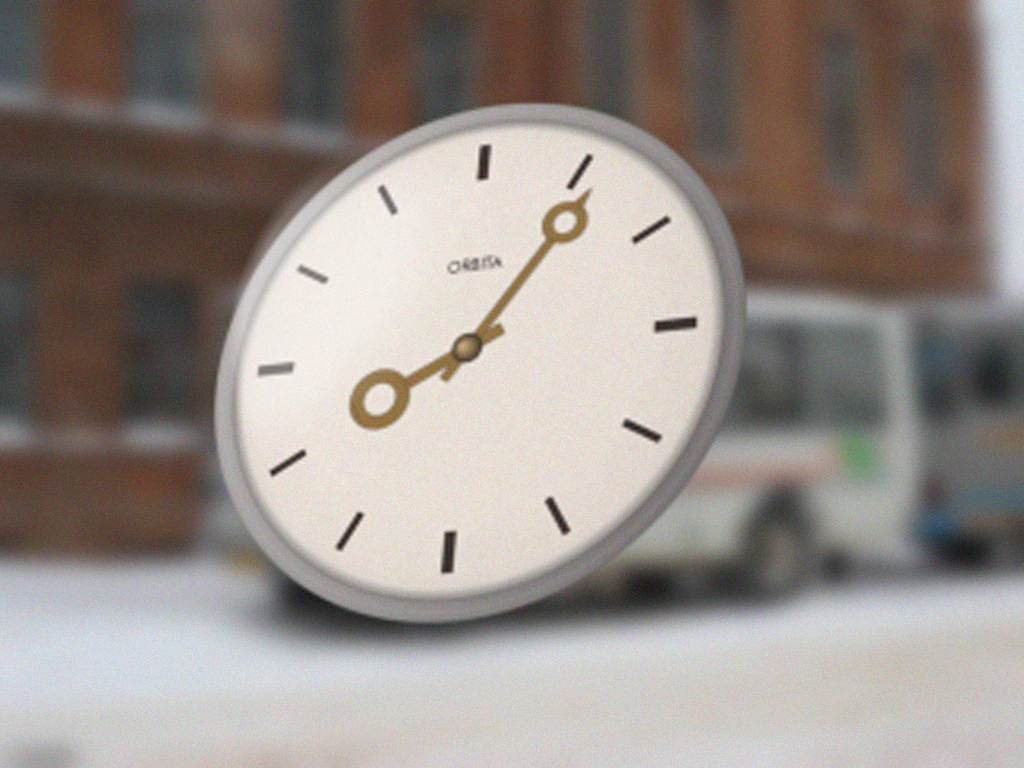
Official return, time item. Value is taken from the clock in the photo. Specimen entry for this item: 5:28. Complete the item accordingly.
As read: 8:06
